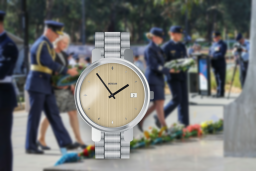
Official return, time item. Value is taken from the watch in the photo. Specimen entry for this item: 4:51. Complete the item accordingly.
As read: 1:54
